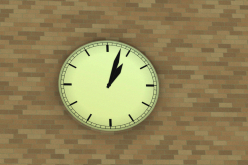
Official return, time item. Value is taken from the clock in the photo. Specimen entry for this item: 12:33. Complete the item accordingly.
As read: 1:03
